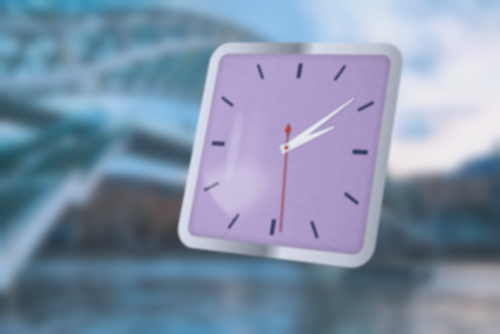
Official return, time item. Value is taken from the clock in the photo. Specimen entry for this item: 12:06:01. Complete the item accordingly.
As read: 2:08:29
